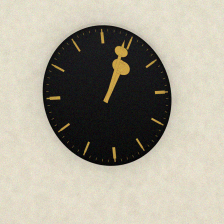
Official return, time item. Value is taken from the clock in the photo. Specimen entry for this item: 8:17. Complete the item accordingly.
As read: 1:04
